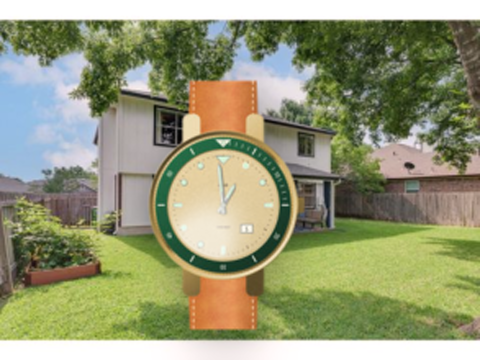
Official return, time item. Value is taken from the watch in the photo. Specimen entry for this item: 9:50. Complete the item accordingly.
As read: 12:59
